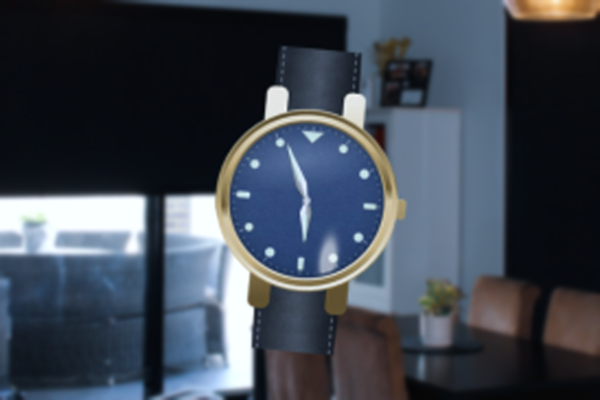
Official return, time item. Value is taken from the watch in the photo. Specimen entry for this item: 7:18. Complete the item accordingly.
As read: 5:56
